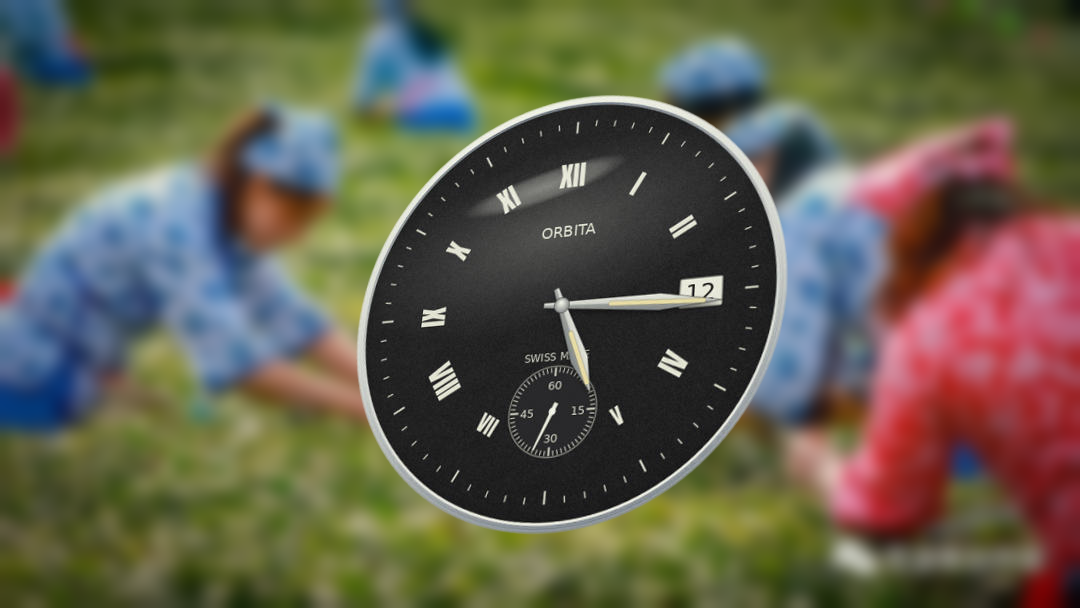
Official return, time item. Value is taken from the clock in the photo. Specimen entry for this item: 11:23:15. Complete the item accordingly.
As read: 5:15:34
